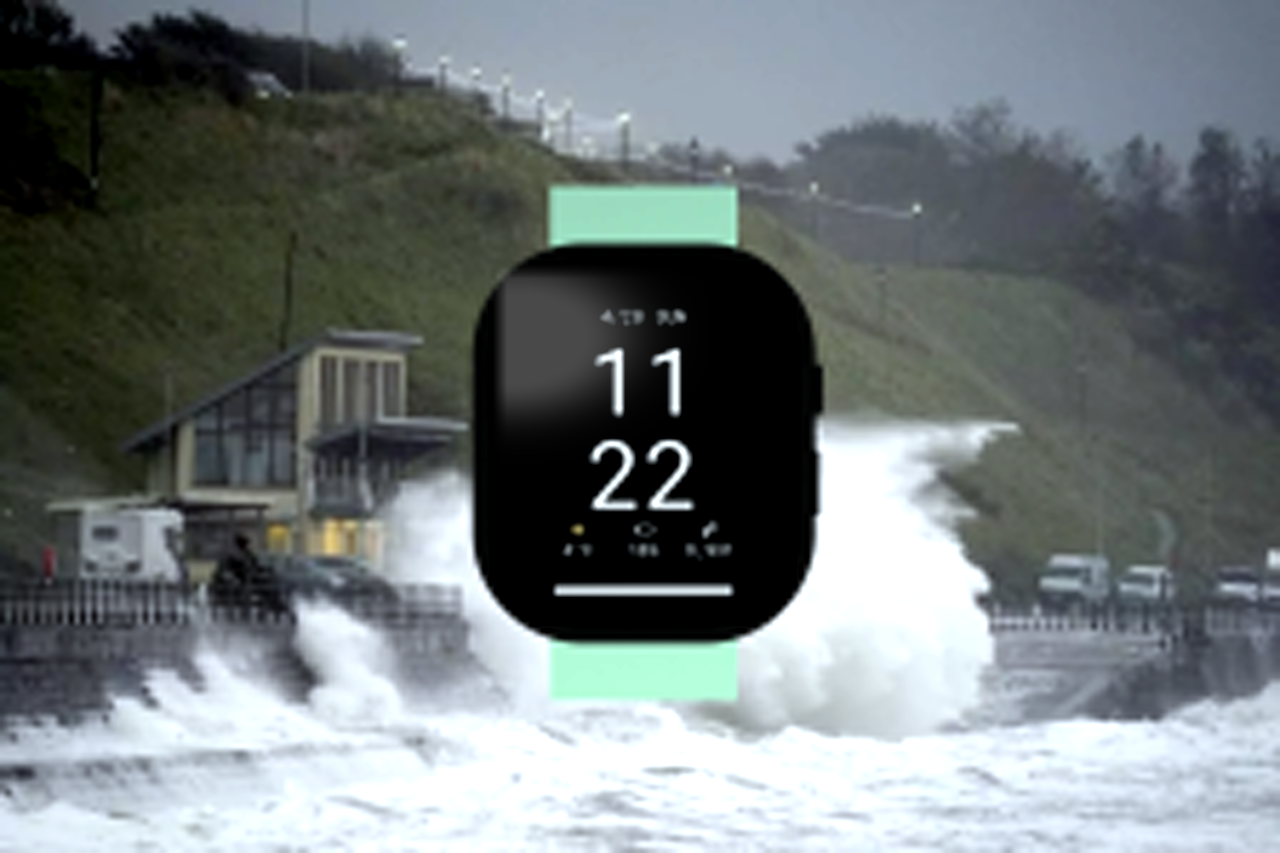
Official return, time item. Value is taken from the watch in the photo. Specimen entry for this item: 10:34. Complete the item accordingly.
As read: 11:22
